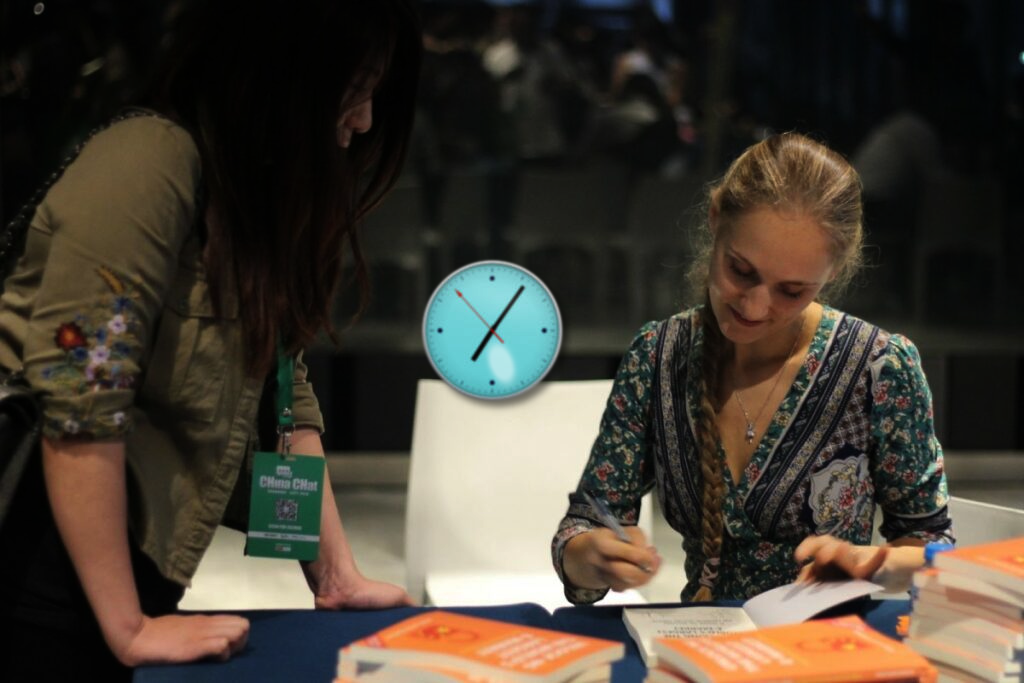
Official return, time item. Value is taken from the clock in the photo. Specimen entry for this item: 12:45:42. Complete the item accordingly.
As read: 7:05:53
